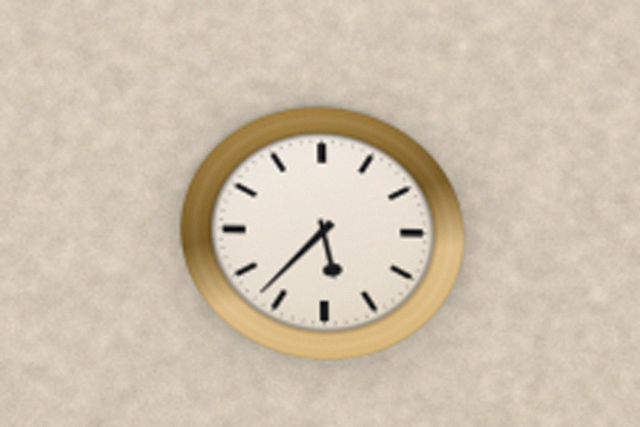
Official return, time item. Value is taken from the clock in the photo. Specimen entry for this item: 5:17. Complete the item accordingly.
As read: 5:37
